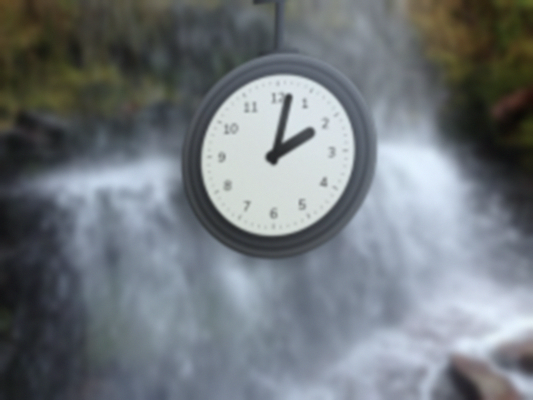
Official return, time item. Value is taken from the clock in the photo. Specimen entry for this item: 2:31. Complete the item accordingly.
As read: 2:02
